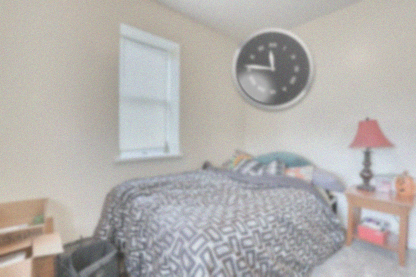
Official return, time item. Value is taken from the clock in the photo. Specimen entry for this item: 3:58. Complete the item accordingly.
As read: 11:46
